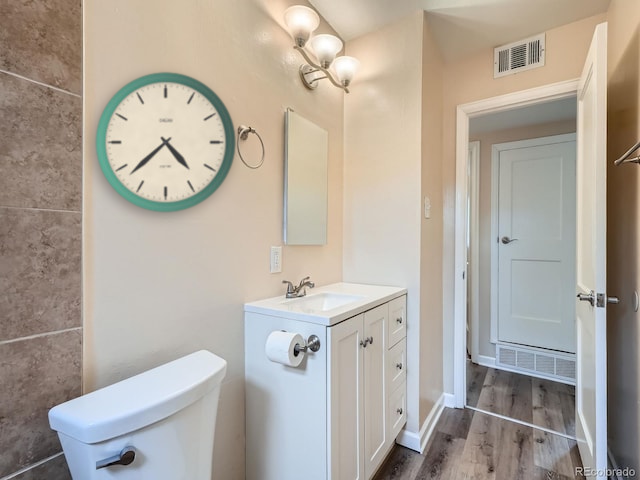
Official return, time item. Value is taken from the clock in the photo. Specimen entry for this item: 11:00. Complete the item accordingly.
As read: 4:38
